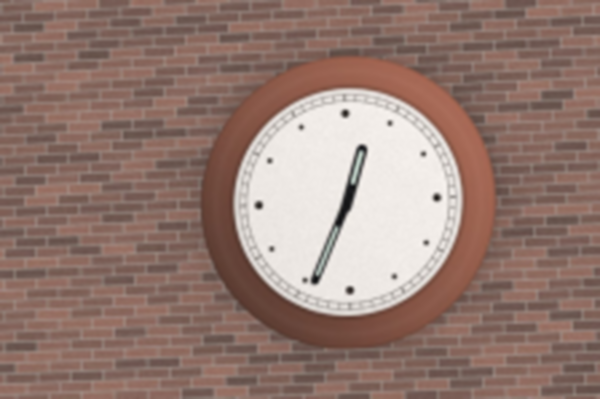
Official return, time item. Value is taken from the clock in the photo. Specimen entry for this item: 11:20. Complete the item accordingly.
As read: 12:34
